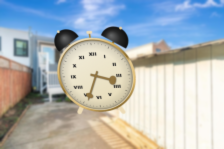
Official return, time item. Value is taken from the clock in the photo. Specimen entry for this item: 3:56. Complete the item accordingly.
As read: 3:34
